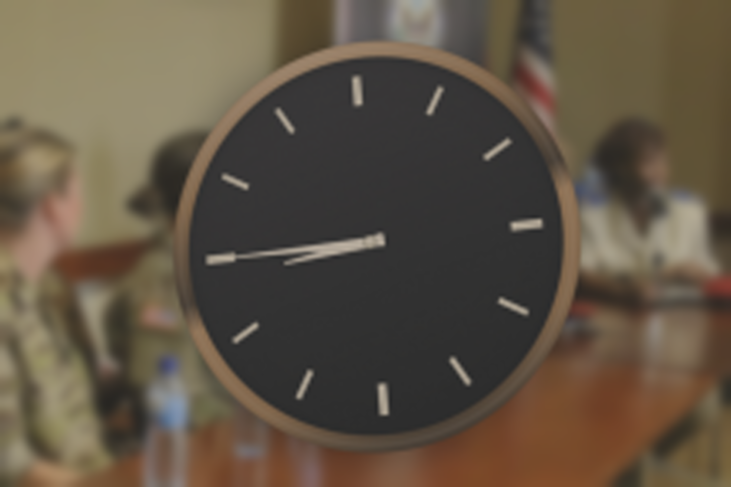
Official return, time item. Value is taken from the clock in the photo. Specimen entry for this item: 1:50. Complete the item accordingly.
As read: 8:45
